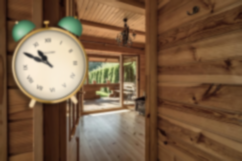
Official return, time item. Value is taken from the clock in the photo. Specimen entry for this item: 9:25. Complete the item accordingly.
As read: 10:50
